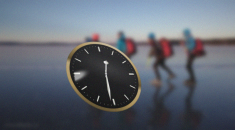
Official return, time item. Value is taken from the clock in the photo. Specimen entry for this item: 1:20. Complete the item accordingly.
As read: 12:31
